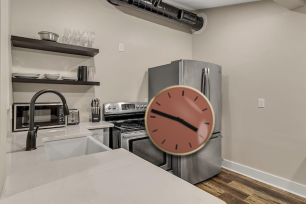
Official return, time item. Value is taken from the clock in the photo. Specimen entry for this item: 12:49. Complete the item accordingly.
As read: 3:47
